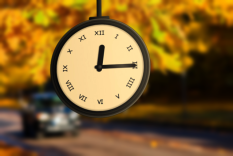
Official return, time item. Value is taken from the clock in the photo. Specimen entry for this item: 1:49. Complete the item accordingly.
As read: 12:15
